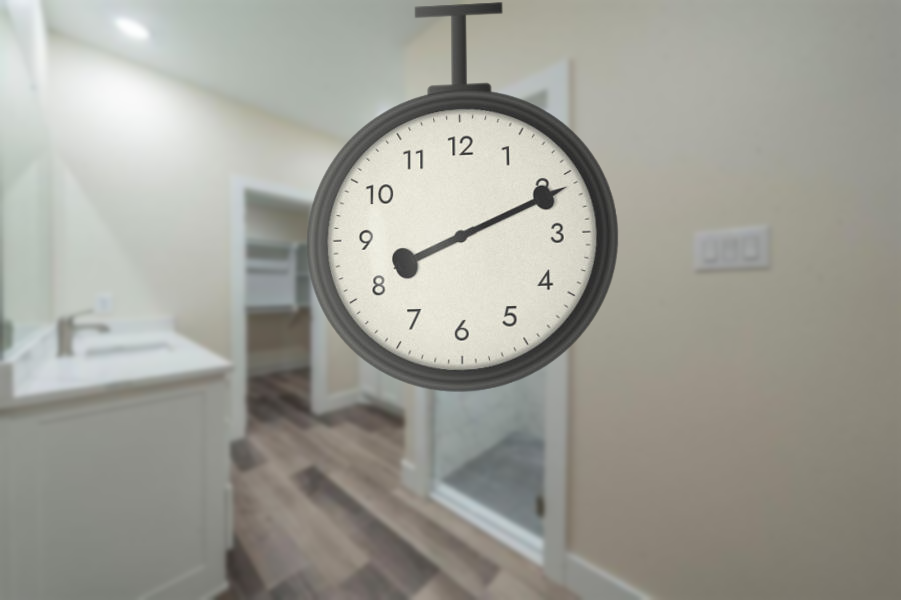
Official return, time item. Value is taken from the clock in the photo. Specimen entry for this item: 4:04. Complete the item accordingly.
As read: 8:11
